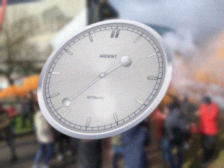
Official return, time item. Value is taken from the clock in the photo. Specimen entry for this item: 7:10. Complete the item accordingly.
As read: 1:37
